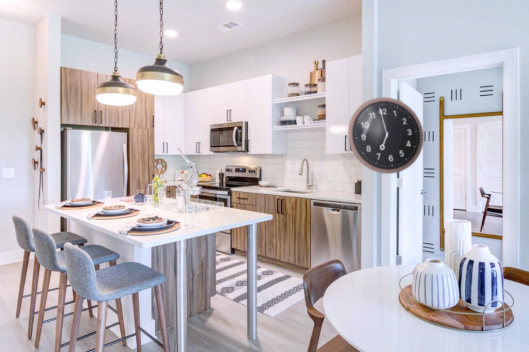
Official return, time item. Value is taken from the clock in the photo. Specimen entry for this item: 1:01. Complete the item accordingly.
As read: 6:59
